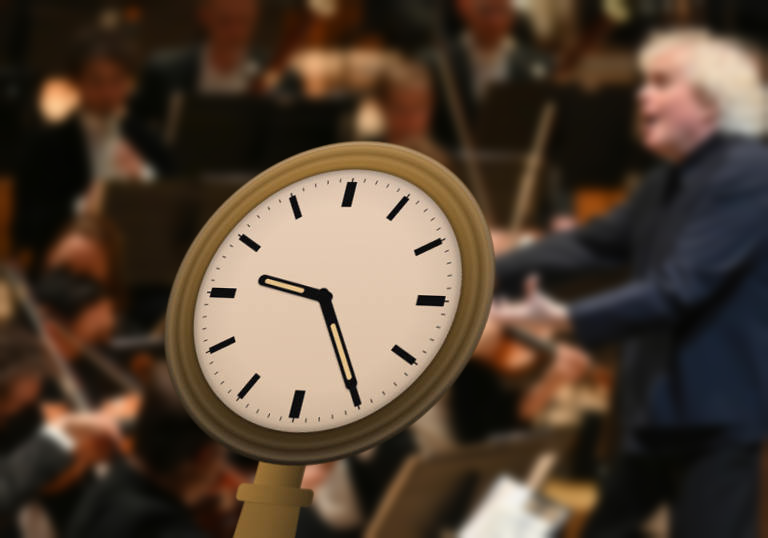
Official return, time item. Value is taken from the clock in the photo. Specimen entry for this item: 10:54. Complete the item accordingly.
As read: 9:25
